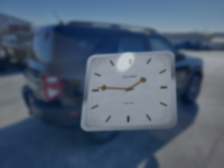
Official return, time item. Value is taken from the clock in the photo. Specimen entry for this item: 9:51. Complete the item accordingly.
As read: 1:46
